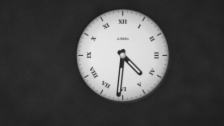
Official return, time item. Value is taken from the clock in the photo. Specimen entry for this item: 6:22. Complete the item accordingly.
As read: 4:31
